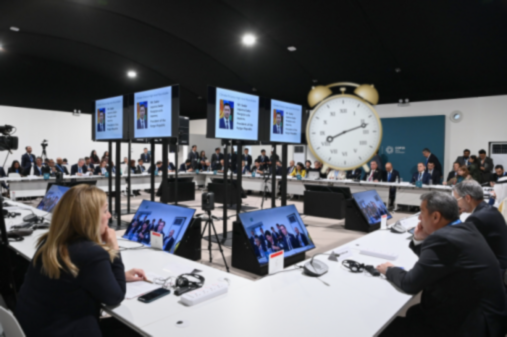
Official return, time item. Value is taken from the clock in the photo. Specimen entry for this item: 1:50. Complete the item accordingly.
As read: 8:12
